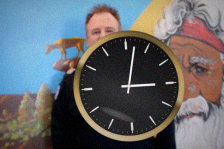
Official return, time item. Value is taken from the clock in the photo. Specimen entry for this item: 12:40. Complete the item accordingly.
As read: 3:02
